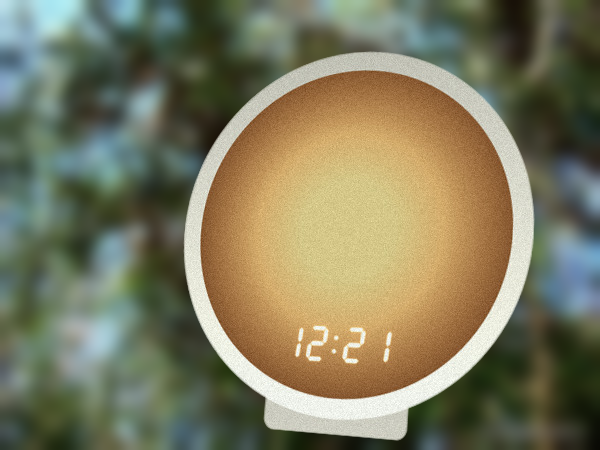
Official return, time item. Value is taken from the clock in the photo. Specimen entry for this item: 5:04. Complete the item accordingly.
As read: 12:21
